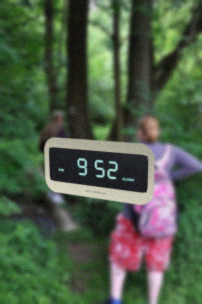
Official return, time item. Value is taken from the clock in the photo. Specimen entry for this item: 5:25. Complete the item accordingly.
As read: 9:52
